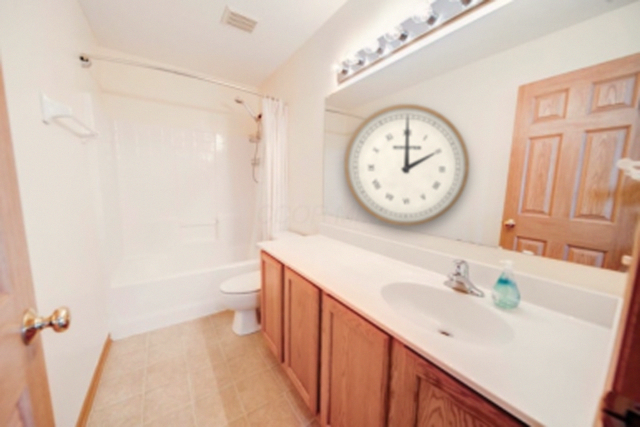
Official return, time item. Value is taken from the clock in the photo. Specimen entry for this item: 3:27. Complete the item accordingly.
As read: 2:00
